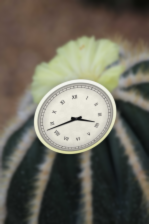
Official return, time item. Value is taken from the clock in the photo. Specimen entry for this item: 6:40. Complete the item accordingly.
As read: 3:43
